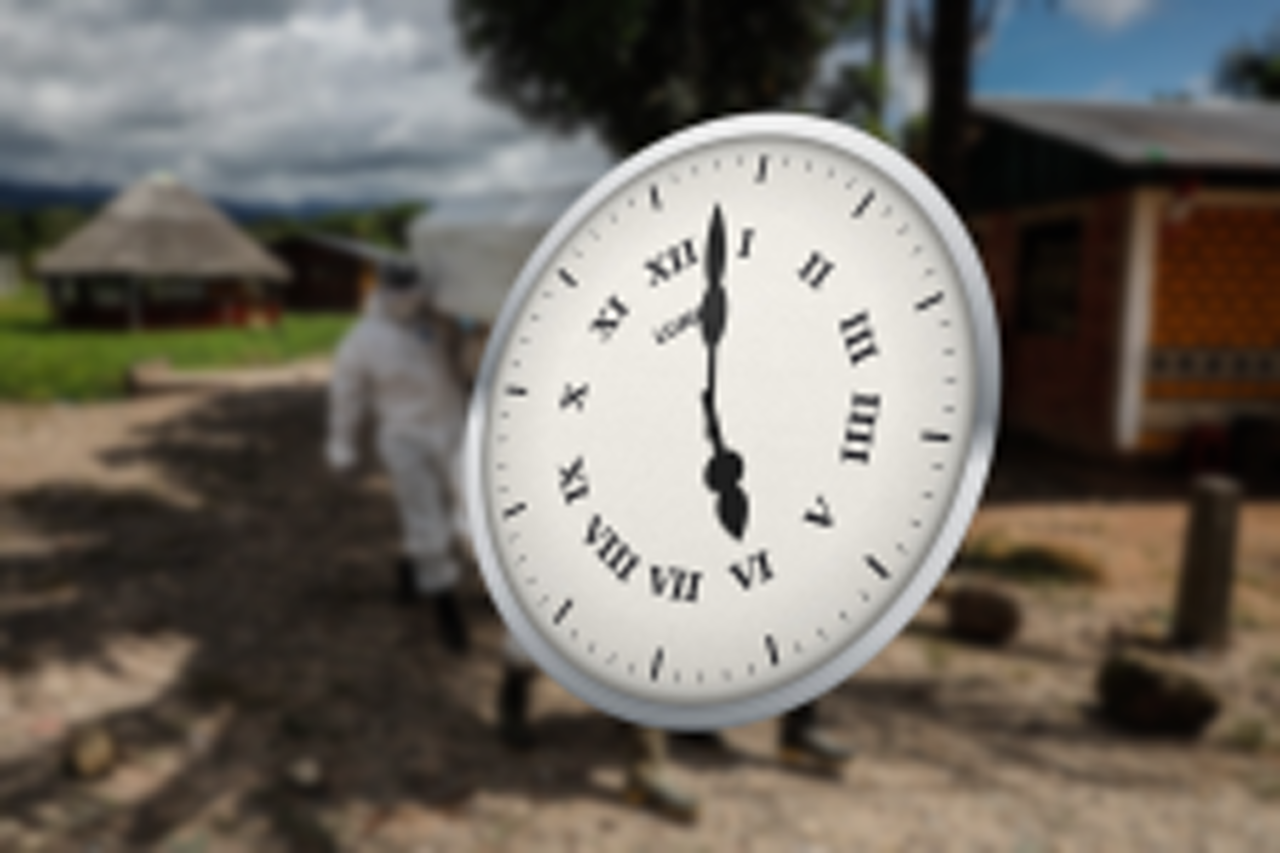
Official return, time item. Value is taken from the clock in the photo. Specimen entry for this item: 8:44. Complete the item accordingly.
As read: 6:03
